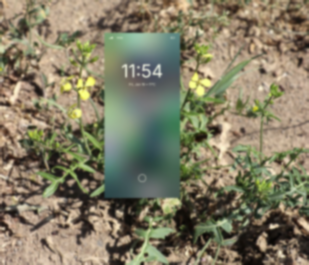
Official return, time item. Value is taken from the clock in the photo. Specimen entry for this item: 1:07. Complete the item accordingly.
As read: 11:54
